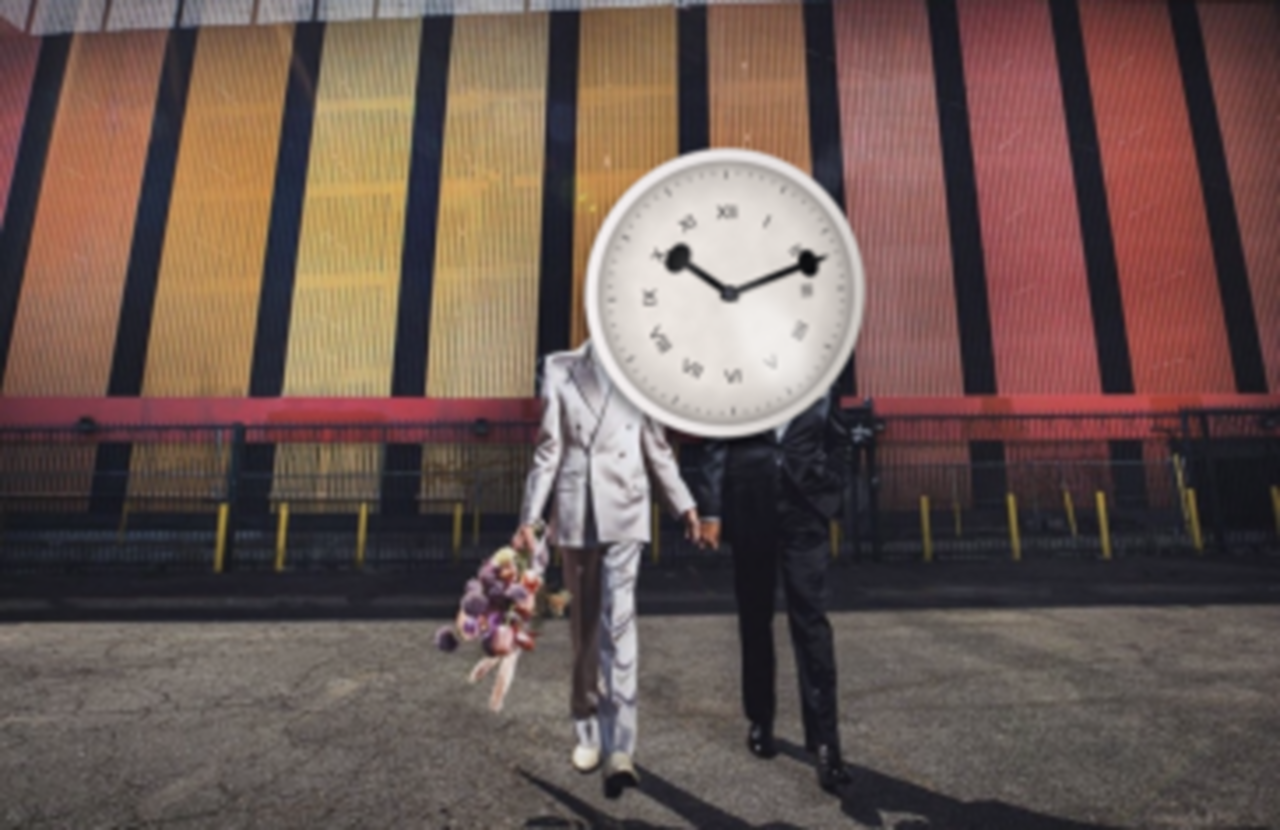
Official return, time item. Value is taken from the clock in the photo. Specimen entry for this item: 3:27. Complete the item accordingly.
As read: 10:12
